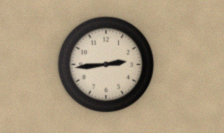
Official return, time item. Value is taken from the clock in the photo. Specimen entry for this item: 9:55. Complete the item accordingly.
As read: 2:44
